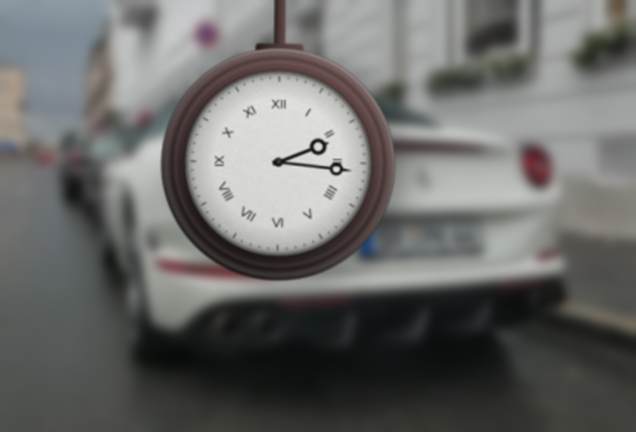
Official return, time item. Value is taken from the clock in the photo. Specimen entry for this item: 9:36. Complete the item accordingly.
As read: 2:16
